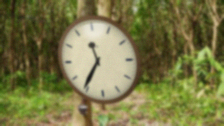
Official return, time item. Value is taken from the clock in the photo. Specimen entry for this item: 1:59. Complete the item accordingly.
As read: 11:36
